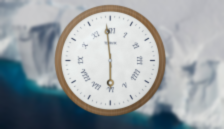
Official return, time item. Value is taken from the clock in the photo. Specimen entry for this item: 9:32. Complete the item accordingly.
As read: 5:59
